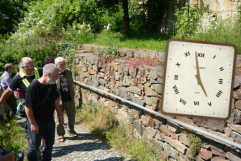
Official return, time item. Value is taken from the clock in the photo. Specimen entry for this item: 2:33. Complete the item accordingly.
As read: 4:58
